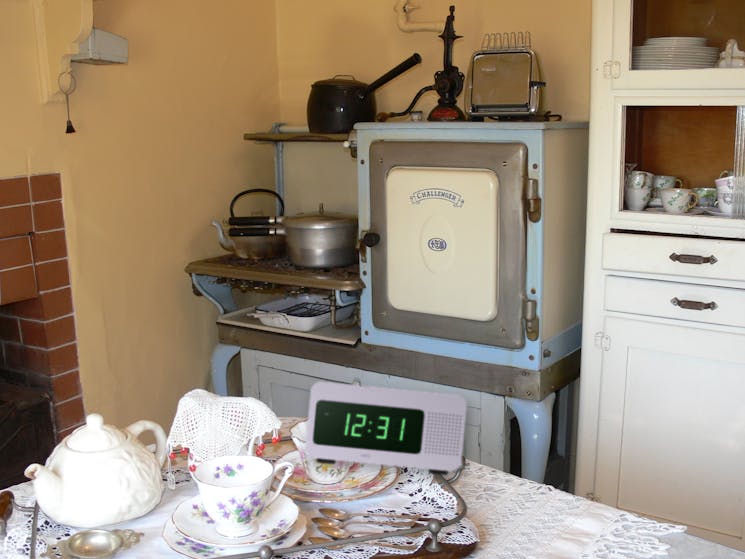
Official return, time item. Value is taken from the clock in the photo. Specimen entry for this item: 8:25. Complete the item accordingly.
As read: 12:31
